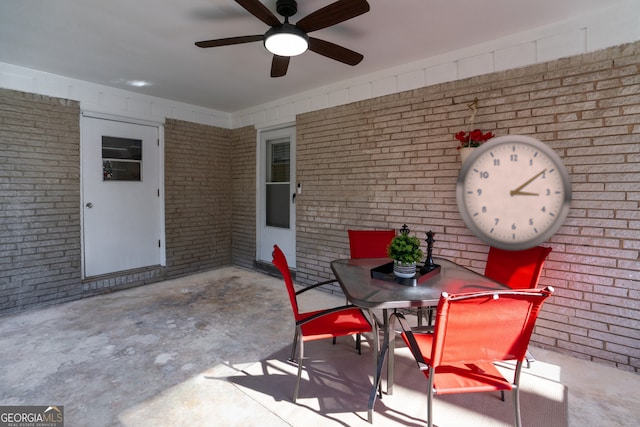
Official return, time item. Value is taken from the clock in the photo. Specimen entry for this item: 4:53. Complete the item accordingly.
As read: 3:09
